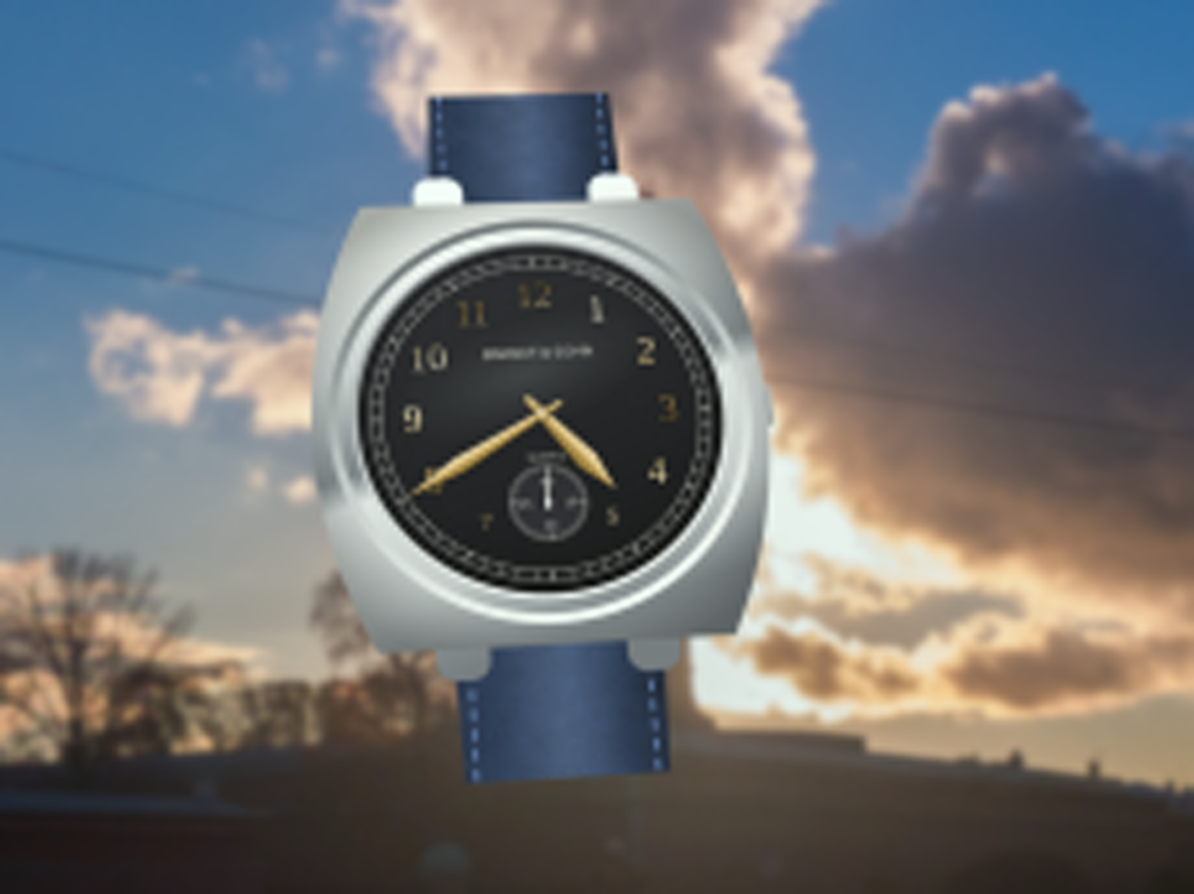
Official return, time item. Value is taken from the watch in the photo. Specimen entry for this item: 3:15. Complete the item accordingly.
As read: 4:40
